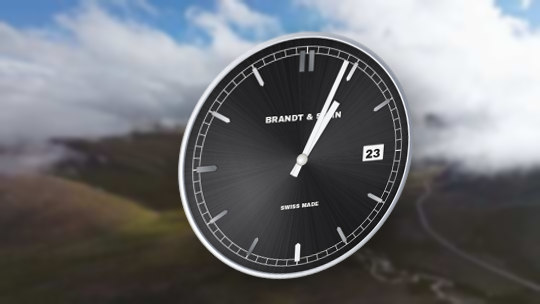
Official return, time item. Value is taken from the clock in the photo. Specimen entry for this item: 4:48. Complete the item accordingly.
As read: 1:04
